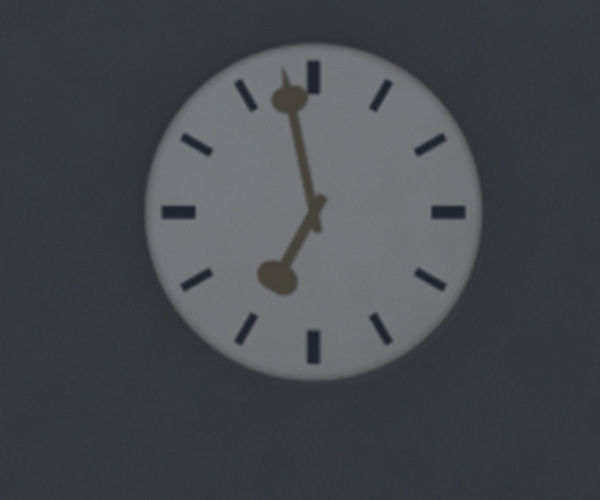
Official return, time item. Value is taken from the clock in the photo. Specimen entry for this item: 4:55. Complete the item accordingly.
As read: 6:58
